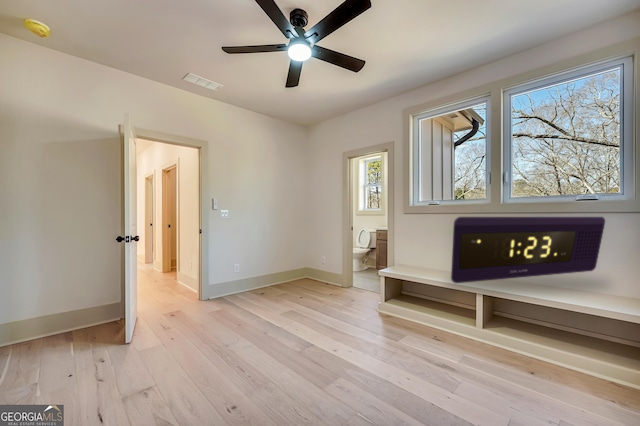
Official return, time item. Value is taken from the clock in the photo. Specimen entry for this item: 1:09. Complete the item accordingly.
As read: 1:23
